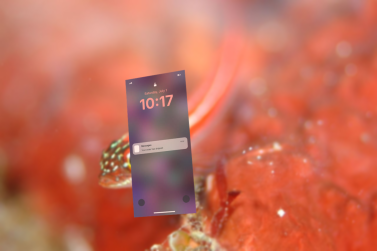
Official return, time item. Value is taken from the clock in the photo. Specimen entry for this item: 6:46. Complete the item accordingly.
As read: 10:17
